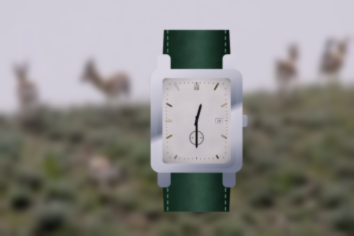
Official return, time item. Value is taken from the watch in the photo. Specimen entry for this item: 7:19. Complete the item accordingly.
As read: 12:30
